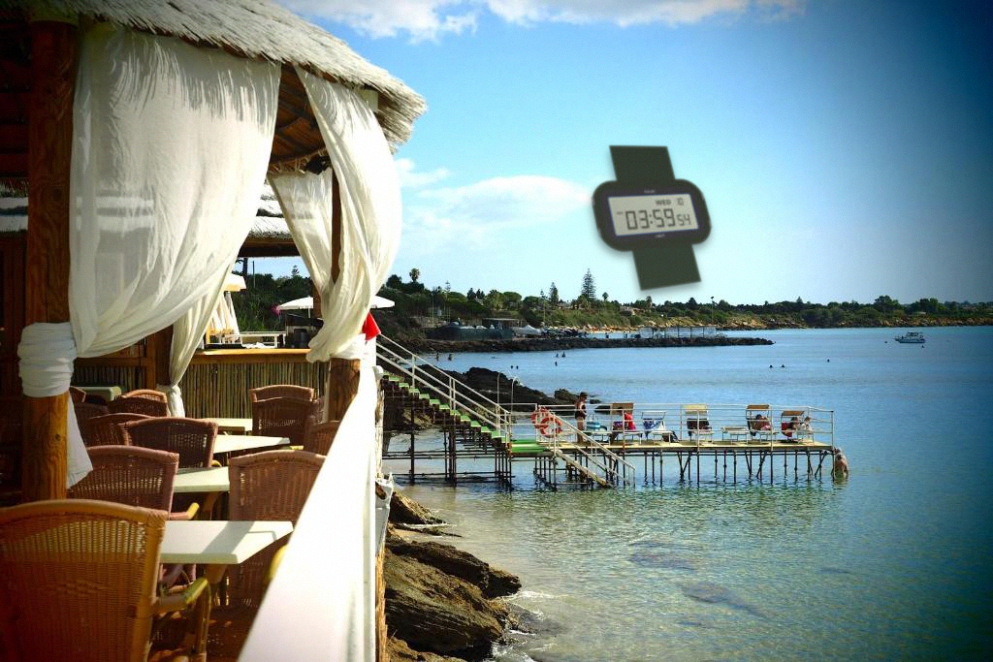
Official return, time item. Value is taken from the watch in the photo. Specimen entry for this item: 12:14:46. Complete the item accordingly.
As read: 3:59:54
